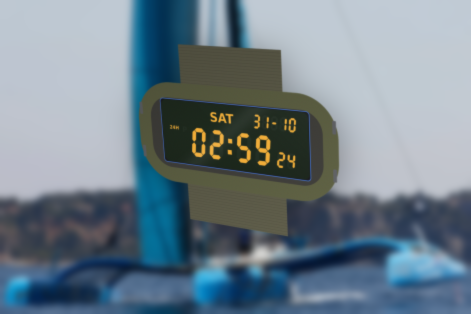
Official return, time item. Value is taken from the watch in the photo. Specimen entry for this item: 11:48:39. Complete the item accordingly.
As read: 2:59:24
